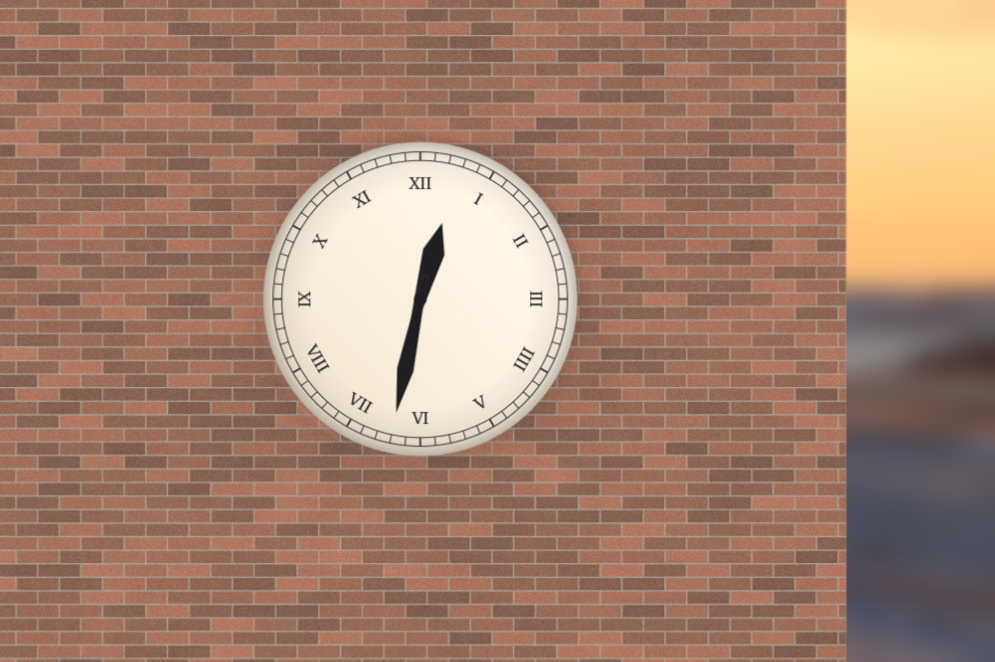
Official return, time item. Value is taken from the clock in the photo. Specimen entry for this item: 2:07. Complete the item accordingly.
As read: 12:32
